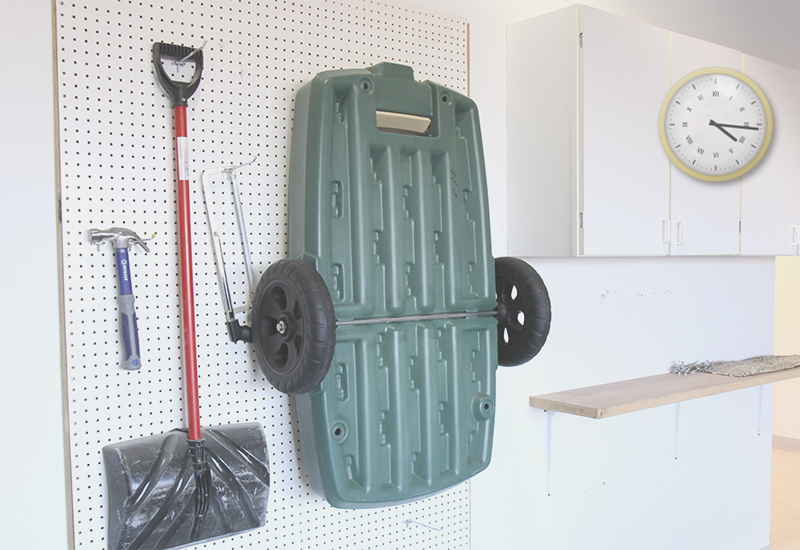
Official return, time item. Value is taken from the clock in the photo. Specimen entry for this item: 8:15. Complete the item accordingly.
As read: 4:16
